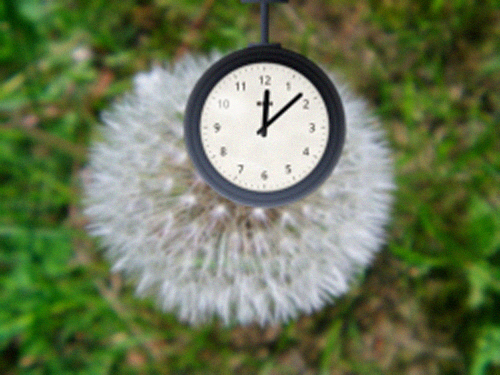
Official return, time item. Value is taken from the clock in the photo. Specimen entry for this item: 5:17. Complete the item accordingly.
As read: 12:08
